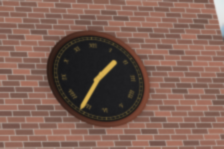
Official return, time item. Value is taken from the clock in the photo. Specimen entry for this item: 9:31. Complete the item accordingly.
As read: 1:36
